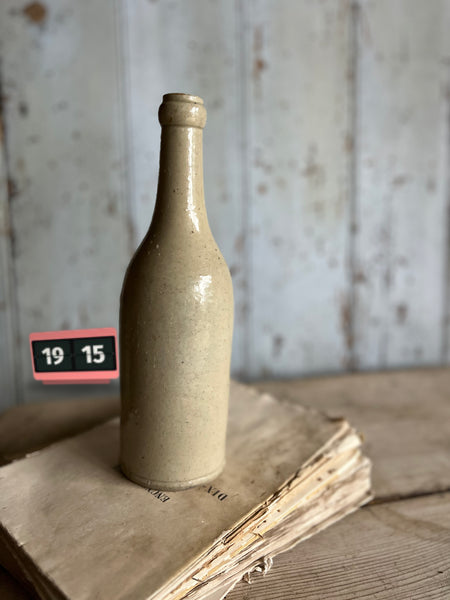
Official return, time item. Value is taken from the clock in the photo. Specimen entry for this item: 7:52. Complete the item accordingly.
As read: 19:15
